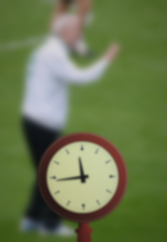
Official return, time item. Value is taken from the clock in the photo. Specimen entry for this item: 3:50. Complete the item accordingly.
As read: 11:44
